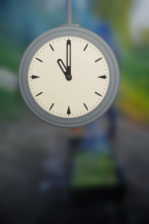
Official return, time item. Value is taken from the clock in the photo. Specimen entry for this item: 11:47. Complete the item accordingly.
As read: 11:00
